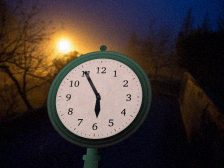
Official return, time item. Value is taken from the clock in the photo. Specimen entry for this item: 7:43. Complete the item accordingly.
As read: 5:55
